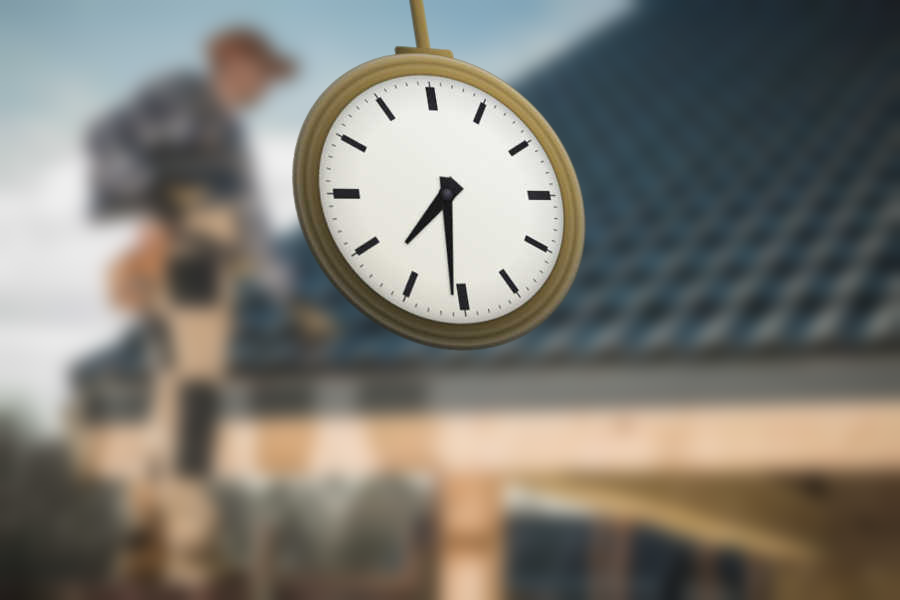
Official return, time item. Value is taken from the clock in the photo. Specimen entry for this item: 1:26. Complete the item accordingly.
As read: 7:31
